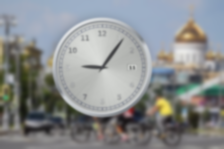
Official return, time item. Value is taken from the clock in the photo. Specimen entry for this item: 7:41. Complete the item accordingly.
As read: 9:06
